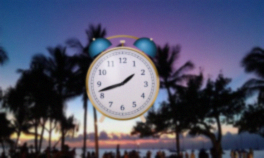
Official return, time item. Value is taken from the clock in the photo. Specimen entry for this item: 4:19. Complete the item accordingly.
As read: 1:42
